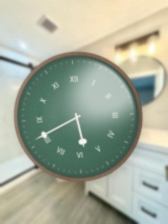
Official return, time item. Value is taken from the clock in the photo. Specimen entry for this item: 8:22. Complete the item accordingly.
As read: 5:41
